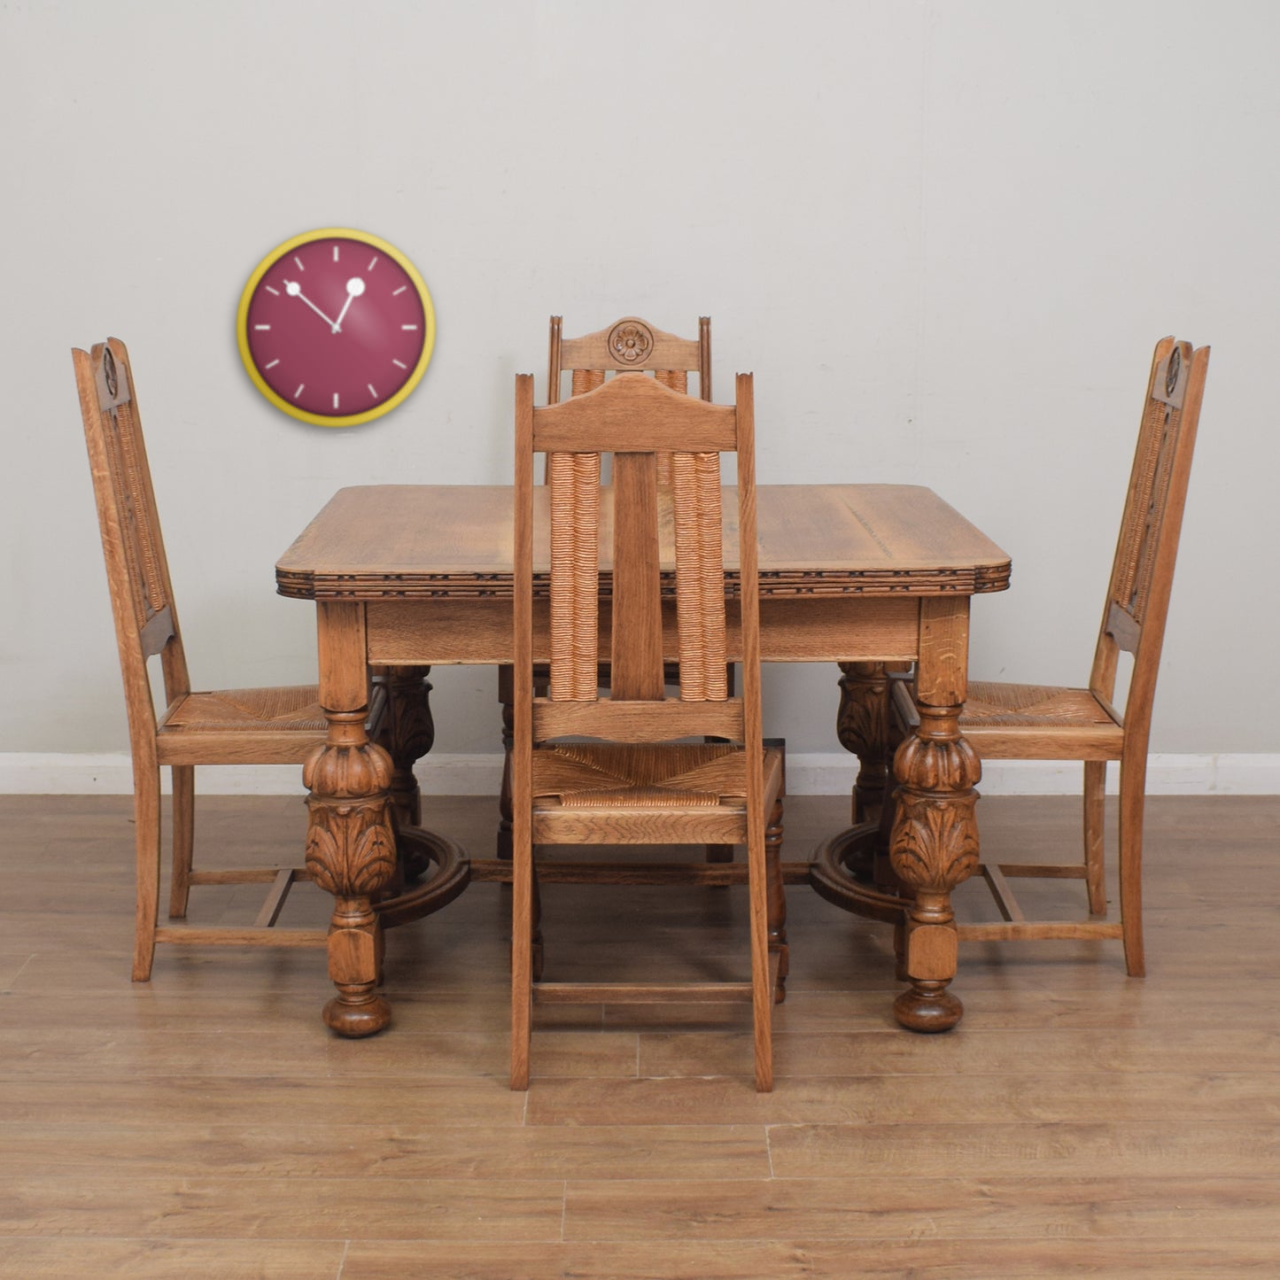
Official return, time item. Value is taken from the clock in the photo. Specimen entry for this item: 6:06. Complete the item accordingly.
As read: 12:52
